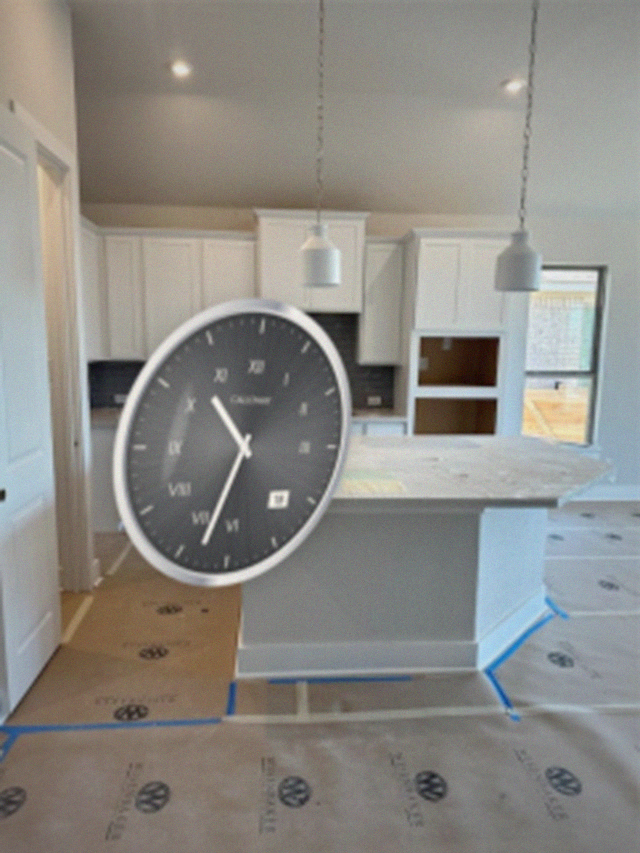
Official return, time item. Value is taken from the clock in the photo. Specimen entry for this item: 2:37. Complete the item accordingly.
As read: 10:33
